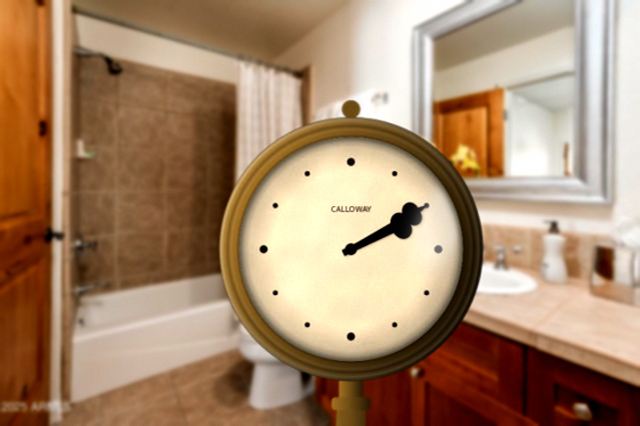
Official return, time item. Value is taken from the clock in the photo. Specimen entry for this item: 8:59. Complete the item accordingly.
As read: 2:10
